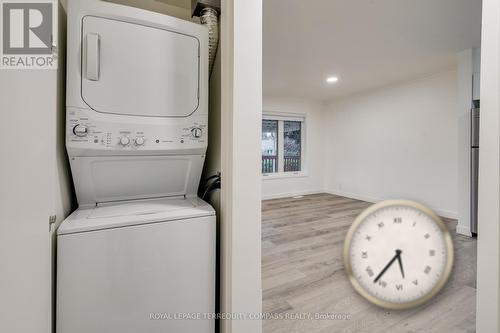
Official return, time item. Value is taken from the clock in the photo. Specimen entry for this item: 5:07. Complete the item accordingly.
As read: 5:37
